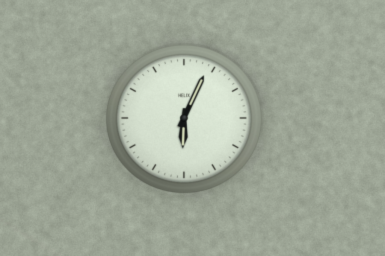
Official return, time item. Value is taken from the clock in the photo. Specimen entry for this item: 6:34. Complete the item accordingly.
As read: 6:04
